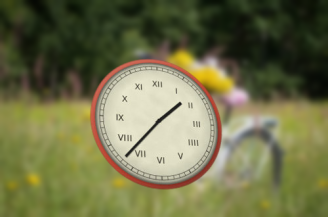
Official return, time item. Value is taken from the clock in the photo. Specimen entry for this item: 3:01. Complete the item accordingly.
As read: 1:37
